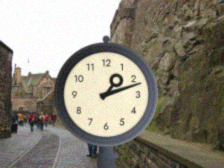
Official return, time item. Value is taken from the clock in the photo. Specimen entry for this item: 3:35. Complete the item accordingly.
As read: 1:12
